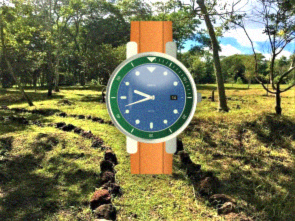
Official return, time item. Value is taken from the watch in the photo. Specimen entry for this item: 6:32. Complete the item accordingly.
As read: 9:42
